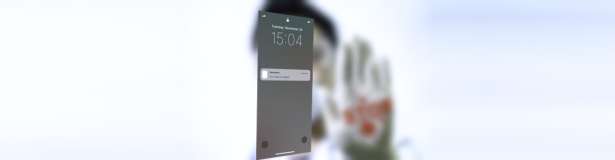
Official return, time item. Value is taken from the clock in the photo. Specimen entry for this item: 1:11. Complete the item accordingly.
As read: 15:04
